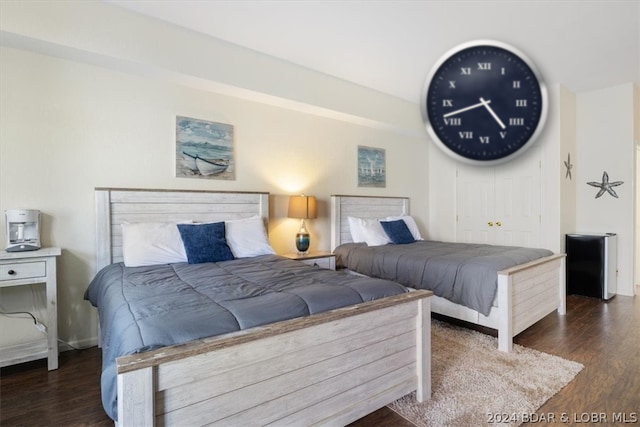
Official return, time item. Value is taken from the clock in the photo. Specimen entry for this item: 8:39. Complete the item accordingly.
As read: 4:42
